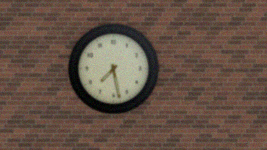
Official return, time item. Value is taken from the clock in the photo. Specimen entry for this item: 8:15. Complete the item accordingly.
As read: 7:28
